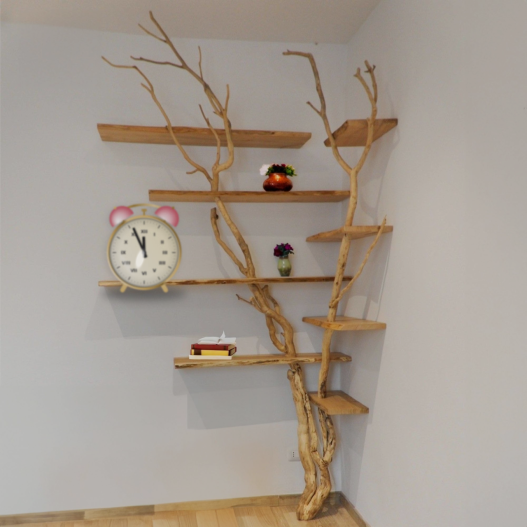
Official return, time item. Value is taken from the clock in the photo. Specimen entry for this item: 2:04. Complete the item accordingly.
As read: 11:56
